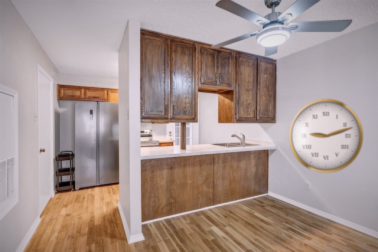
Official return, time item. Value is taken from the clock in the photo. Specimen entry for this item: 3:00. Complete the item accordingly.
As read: 9:12
